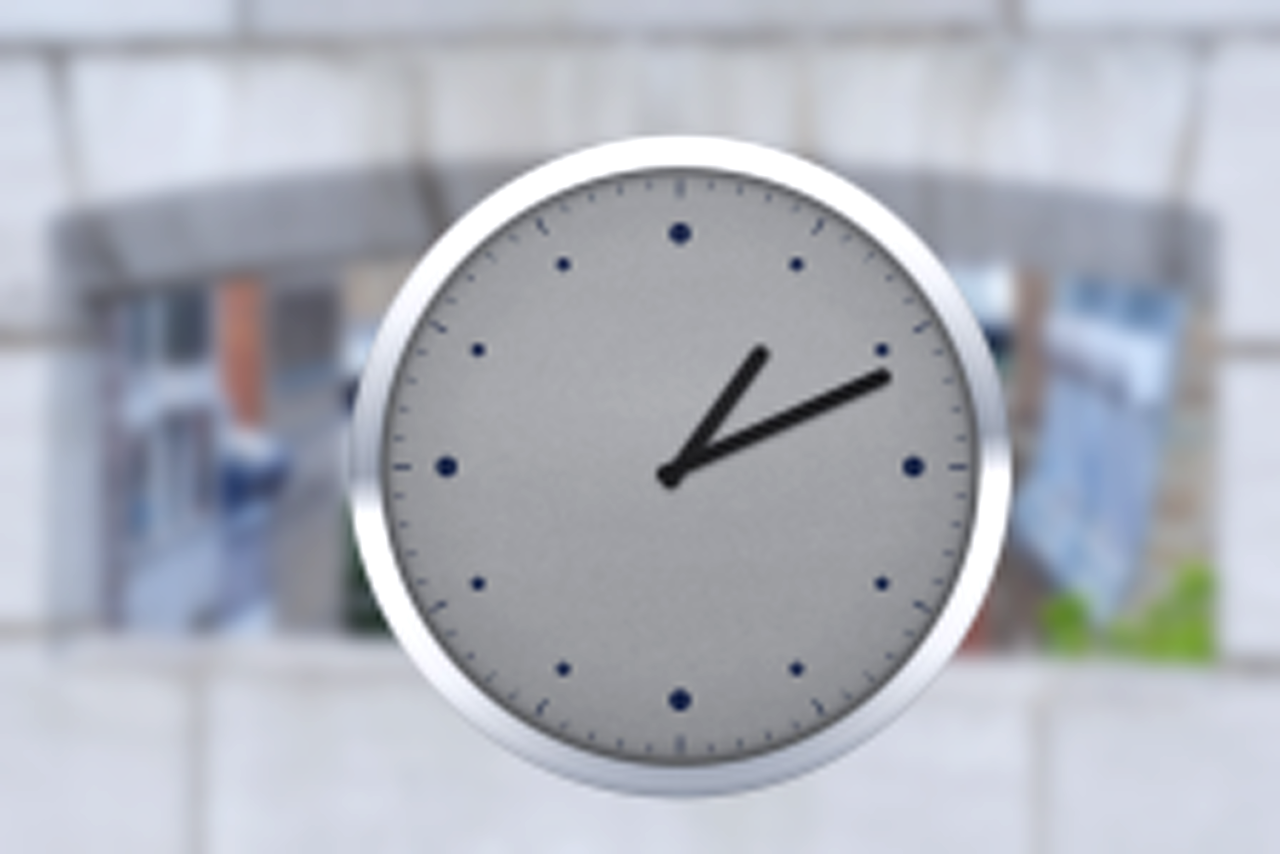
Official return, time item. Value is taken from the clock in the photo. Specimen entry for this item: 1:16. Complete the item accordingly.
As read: 1:11
